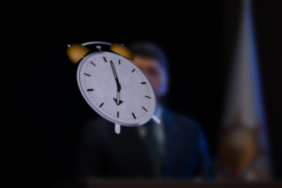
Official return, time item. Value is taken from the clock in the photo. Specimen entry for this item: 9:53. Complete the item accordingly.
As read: 7:02
